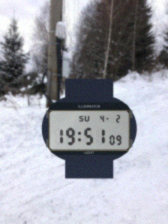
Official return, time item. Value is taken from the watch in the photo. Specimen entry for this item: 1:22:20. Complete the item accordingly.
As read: 19:51:09
